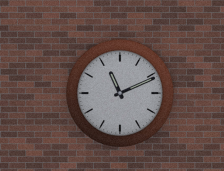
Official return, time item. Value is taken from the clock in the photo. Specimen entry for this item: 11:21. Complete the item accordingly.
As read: 11:11
